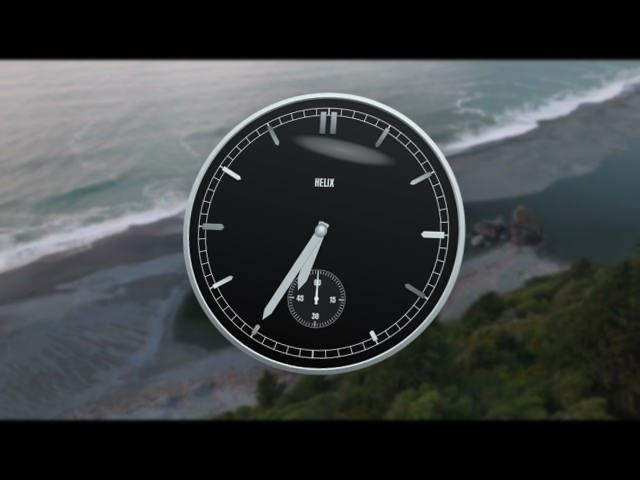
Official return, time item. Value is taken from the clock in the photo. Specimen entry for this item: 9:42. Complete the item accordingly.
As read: 6:35
